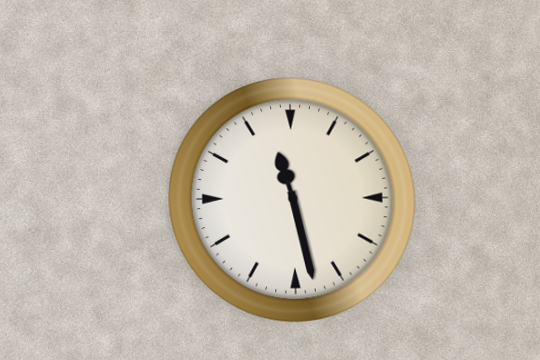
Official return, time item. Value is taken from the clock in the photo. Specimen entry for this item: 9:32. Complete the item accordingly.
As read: 11:28
